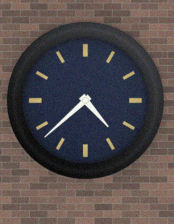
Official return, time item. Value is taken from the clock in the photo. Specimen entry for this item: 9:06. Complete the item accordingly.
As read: 4:38
